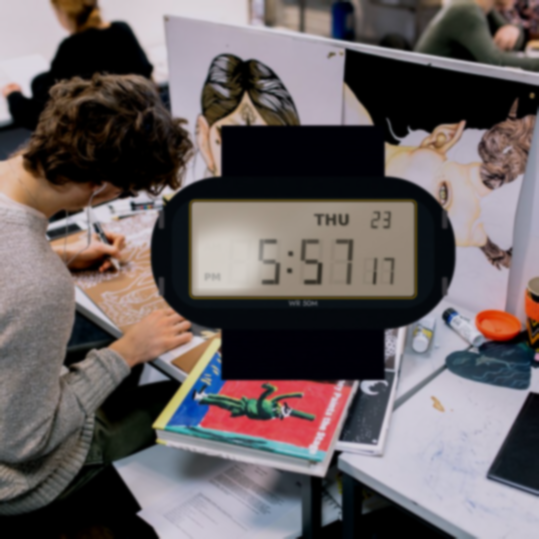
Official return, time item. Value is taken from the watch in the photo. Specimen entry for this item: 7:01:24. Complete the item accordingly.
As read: 5:57:17
